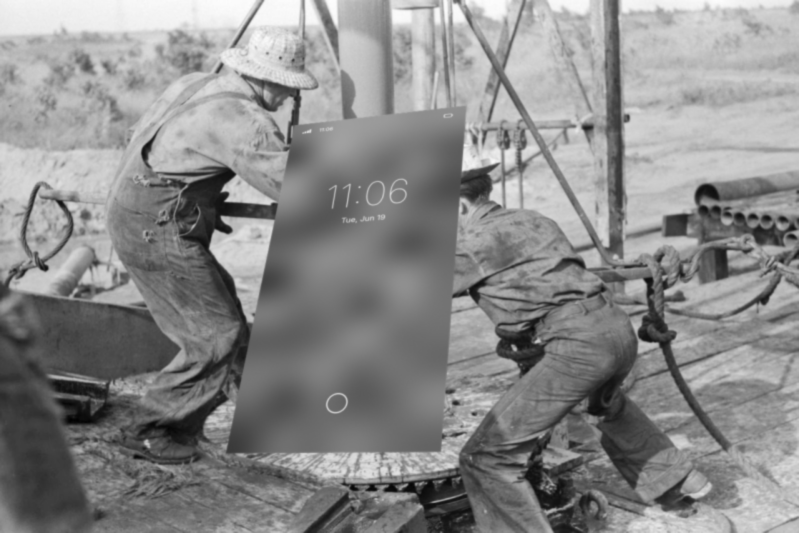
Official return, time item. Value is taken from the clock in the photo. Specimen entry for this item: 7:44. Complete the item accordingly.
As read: 11:06
